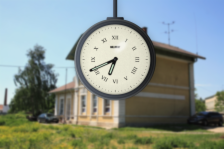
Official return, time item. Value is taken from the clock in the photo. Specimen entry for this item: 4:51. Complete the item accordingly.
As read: 6:41
